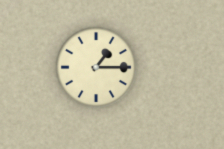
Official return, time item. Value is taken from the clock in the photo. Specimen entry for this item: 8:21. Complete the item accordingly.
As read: 1:15
